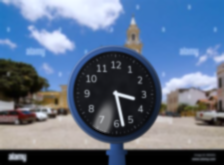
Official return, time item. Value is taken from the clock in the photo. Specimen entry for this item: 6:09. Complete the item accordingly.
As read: 3:28
